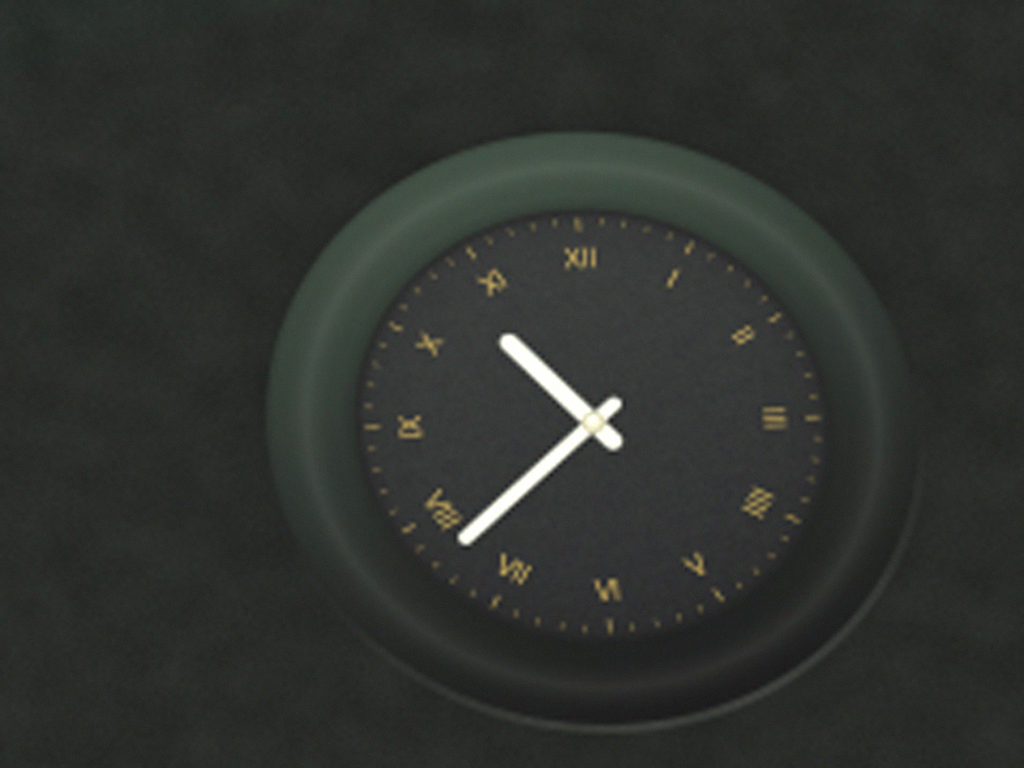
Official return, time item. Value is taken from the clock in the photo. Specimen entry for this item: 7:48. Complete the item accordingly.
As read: 10:38
